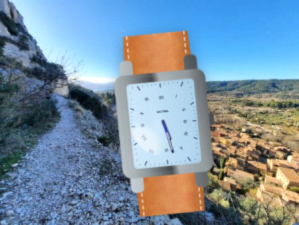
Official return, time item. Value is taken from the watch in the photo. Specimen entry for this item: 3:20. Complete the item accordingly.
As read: 5:28
